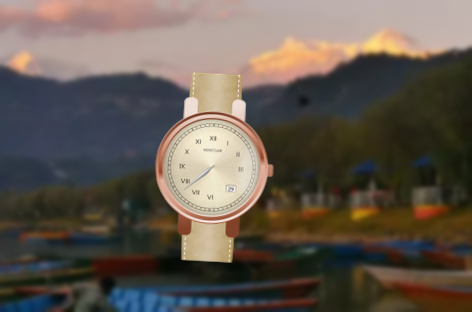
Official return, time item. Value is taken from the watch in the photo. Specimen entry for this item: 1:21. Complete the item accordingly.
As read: 7:38
